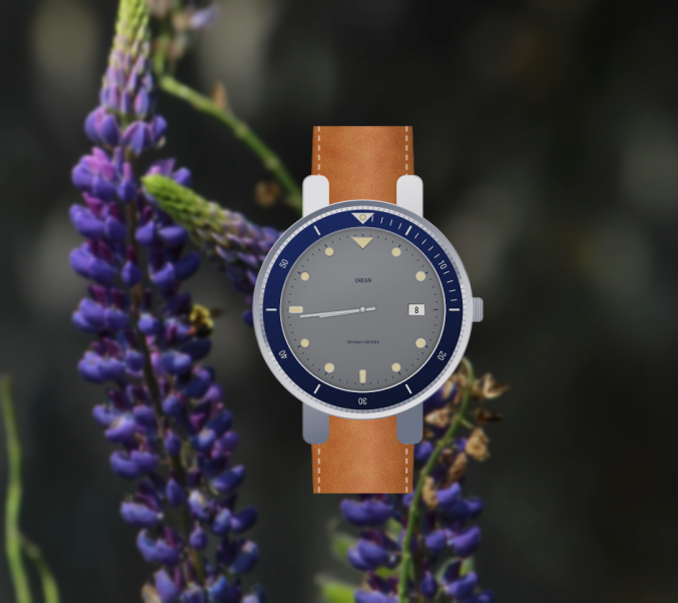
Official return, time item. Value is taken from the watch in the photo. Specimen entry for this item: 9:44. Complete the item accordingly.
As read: 8:44
